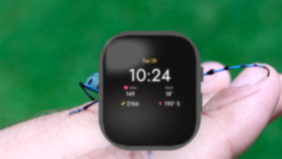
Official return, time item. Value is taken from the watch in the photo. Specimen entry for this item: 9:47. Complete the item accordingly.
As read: 10:24
